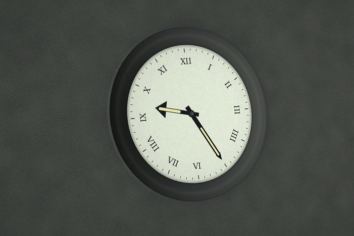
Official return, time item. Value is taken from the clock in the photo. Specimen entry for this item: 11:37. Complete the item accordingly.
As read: 9:25
